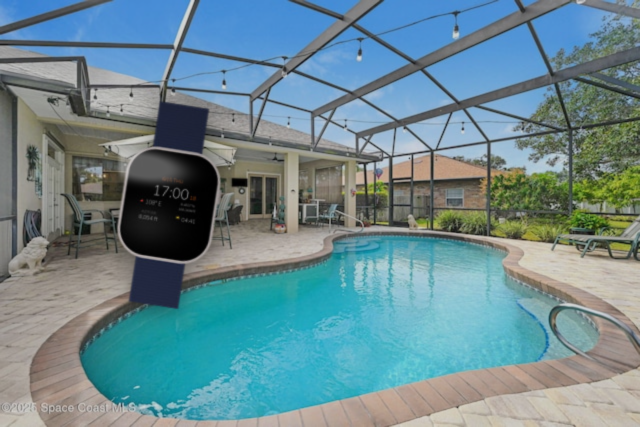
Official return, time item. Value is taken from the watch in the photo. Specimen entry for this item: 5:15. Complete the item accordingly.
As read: 17:00
